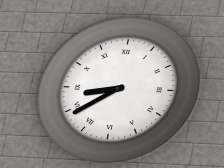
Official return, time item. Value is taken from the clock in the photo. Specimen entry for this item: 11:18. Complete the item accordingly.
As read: 8:39
